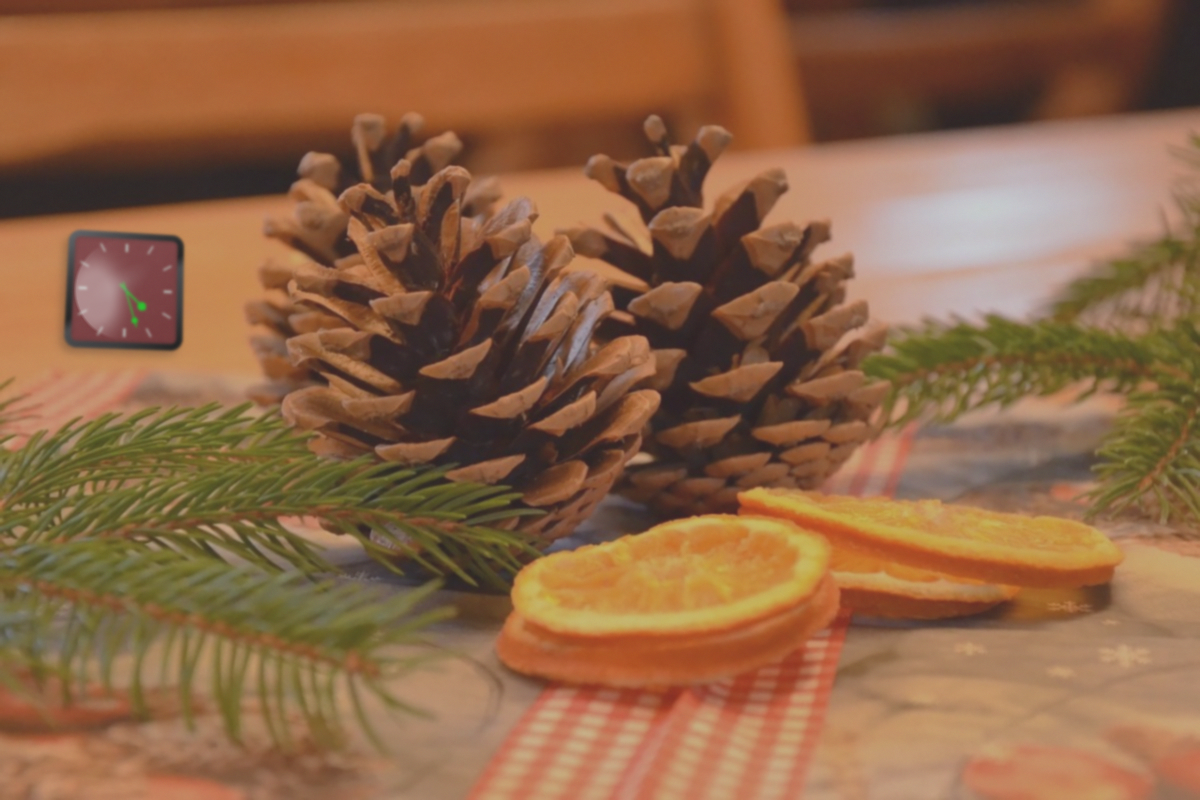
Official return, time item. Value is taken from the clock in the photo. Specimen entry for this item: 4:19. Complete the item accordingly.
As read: 4:27
